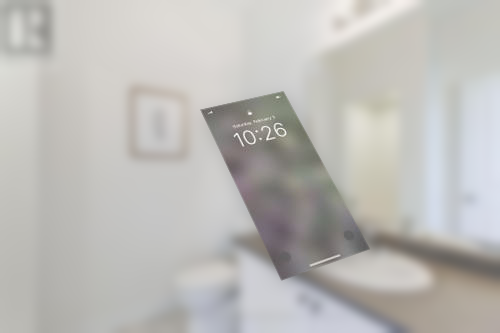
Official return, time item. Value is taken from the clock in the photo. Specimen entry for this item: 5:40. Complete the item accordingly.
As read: 10:26
